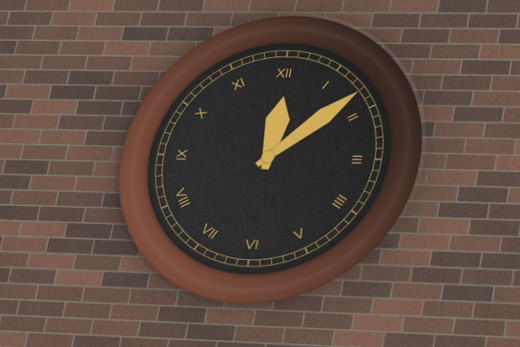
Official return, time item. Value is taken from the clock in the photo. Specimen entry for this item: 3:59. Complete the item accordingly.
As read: 12:08
